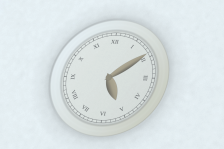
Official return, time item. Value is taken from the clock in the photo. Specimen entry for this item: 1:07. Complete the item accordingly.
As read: 5:09
